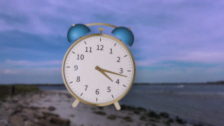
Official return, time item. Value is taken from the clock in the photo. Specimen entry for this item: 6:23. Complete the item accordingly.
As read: 4:17
